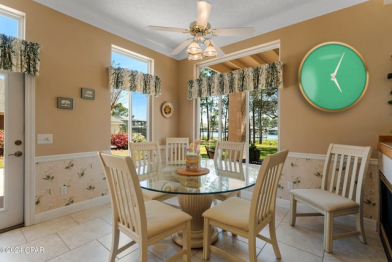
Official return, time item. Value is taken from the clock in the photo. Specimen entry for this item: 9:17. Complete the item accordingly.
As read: 5:04
